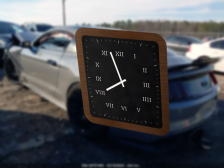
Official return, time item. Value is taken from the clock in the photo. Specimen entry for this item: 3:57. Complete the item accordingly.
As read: 7:57
